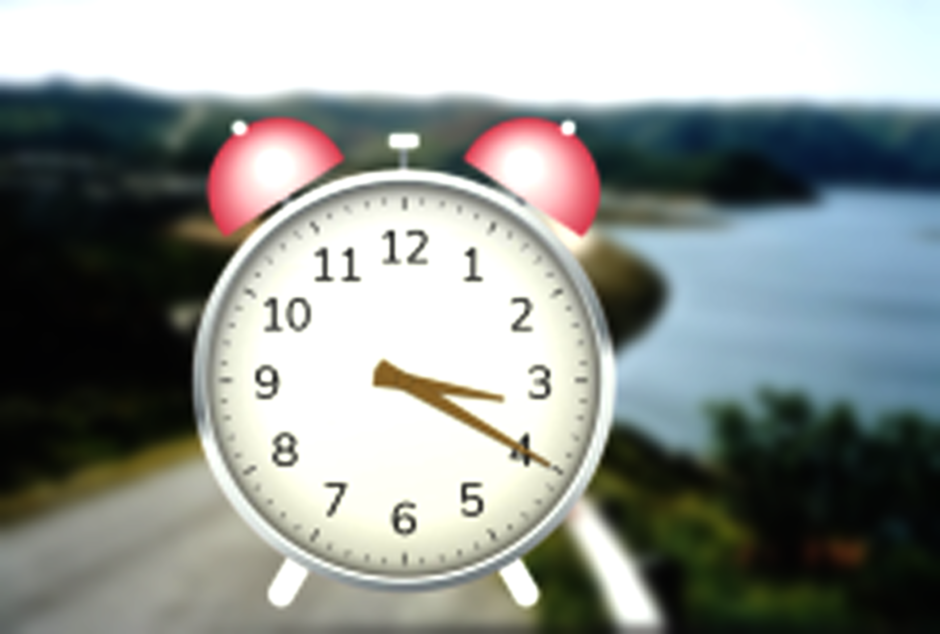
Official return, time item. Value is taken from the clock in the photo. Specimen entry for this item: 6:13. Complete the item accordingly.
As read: 3:20
